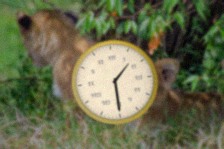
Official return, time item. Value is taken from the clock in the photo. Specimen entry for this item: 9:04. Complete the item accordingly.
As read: 1:30
